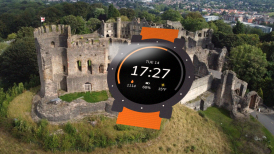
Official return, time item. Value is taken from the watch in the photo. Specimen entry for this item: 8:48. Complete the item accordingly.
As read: 17:27
